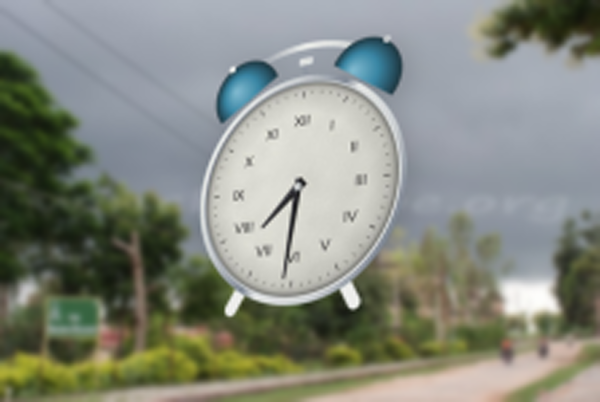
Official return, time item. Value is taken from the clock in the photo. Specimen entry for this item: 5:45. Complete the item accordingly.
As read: 7:31
